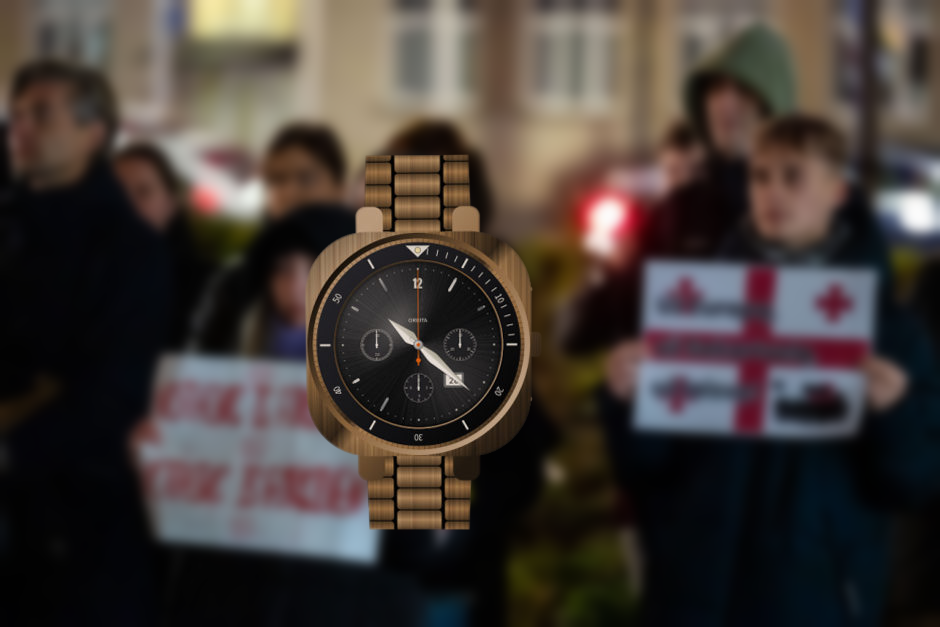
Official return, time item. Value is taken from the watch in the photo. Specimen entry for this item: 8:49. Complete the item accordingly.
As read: 10:22
